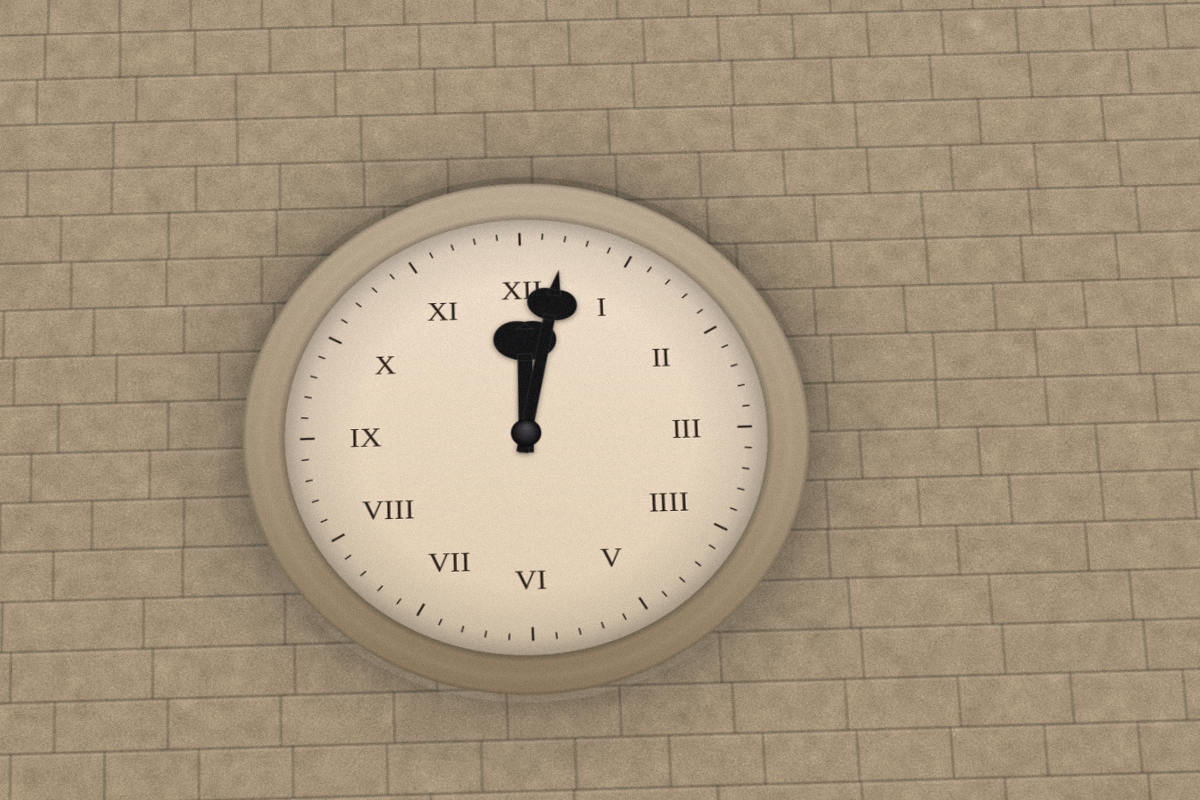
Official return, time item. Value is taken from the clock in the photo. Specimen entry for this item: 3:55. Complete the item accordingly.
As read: 12:02
